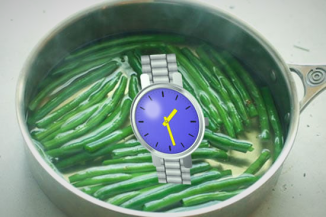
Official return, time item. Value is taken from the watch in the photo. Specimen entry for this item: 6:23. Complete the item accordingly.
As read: 1:28
